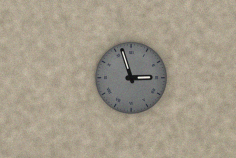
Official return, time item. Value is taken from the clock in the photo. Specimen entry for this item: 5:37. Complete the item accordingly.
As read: 2:57
